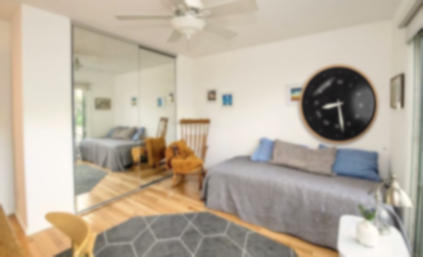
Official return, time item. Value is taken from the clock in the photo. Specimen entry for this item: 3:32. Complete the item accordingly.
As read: 8:28
